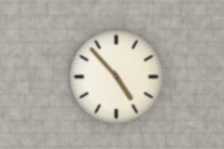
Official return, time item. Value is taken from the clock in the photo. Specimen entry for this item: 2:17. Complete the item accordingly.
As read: 4:53
